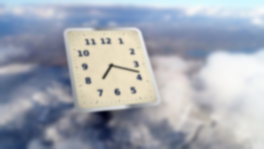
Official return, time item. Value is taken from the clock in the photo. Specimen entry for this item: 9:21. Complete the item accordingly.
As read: 7:18
